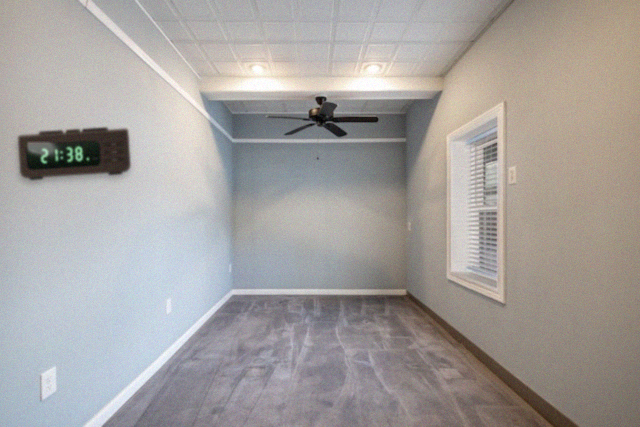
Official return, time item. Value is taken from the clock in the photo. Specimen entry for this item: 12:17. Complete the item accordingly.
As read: 21:38
